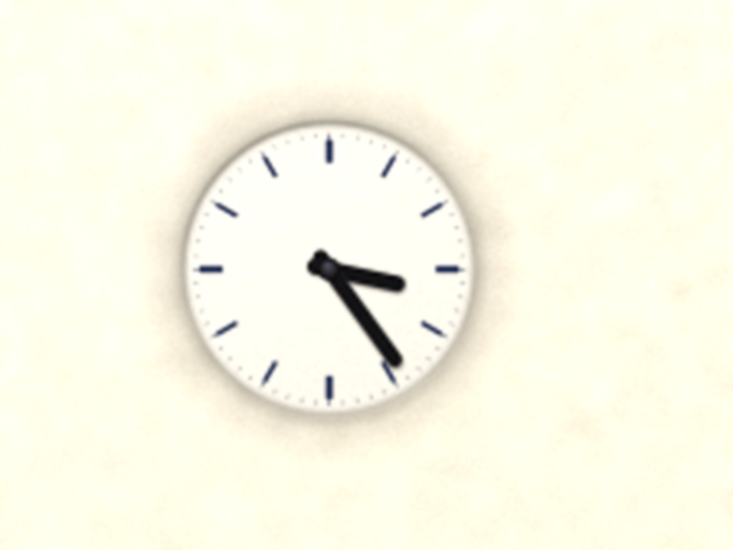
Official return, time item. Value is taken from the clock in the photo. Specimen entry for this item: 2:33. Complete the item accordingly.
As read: 3:24
